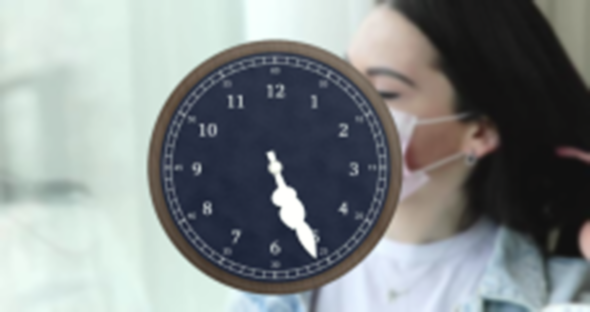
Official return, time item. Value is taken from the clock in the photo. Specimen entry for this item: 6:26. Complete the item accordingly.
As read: 5:26
